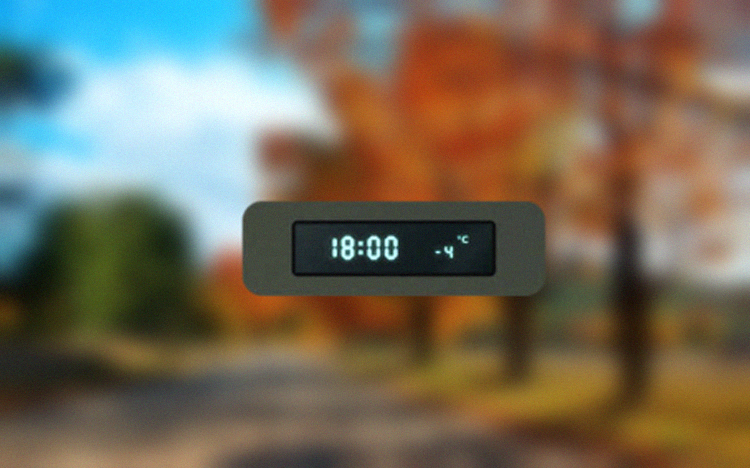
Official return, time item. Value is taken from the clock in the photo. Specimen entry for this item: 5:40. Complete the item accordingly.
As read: 18:00
